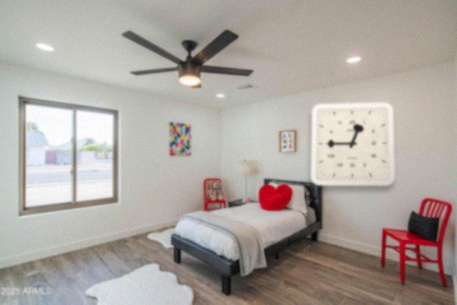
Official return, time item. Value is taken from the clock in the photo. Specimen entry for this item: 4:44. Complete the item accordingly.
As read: 12:45
